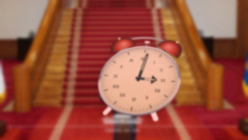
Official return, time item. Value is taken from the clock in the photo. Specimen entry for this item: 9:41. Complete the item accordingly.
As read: 3:01
